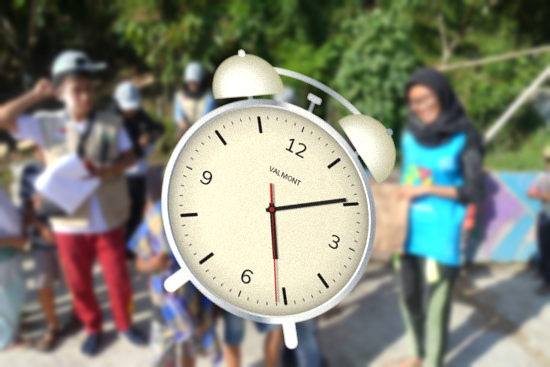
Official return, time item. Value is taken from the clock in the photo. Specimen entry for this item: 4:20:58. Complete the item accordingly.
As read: 5:09:26
